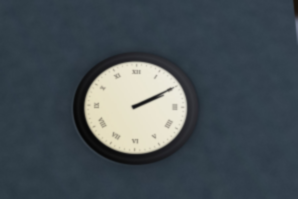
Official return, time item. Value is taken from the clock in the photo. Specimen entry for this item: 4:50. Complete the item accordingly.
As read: 2:10
